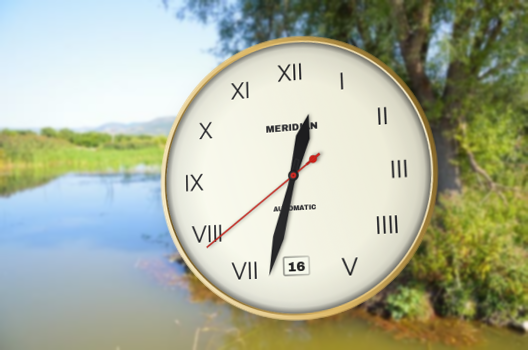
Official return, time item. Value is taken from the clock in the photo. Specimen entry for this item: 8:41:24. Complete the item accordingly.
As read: 12:32:39
